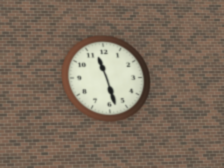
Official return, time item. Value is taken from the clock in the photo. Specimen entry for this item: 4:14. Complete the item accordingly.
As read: 11:28
